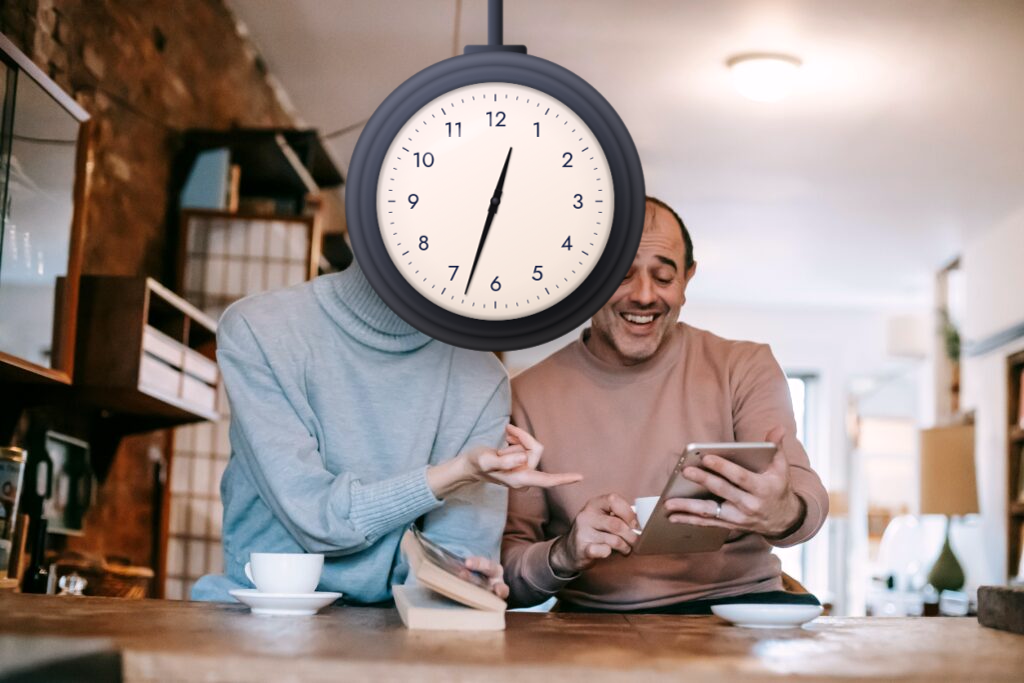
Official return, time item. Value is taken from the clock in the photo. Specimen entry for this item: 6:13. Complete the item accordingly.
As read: 12:33
